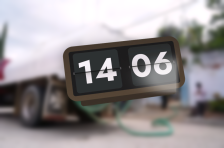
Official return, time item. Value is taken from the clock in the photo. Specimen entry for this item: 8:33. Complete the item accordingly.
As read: 14:06
